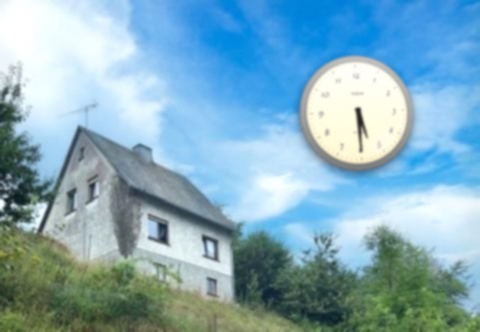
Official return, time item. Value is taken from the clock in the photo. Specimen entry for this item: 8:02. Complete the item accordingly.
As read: 5:30
